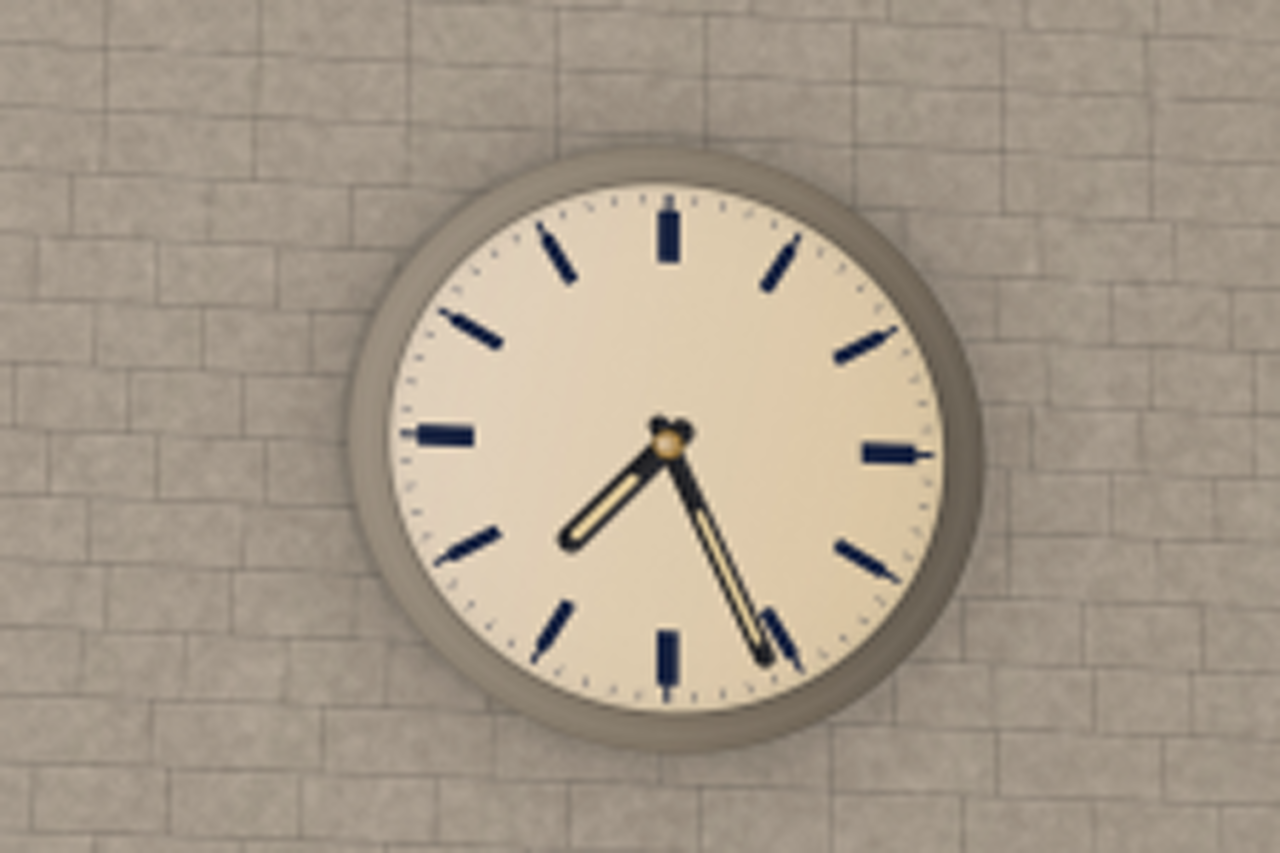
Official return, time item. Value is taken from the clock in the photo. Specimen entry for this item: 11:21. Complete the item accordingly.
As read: 7:26
